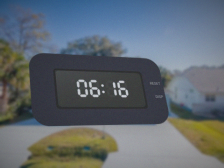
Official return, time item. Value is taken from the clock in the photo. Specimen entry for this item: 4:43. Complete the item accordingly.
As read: 6:16
